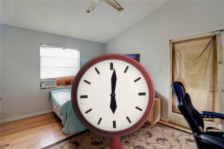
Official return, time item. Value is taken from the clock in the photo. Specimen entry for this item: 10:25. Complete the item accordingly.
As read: 6:01
